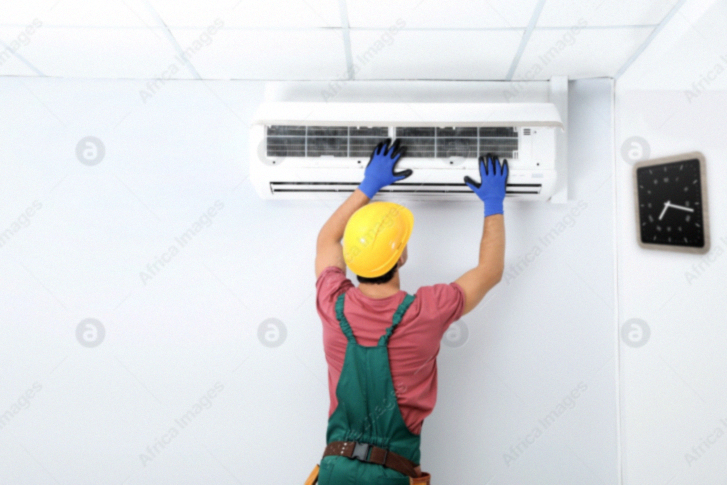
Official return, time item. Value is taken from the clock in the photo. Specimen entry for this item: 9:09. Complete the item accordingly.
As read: 7:17
